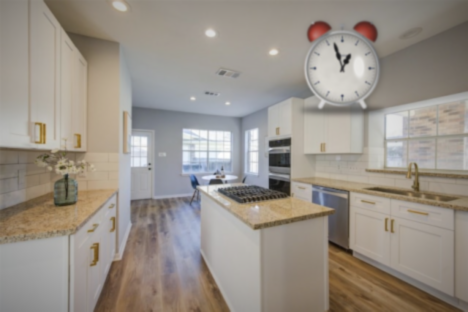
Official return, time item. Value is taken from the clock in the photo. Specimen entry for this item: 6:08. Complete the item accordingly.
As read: 12:57
